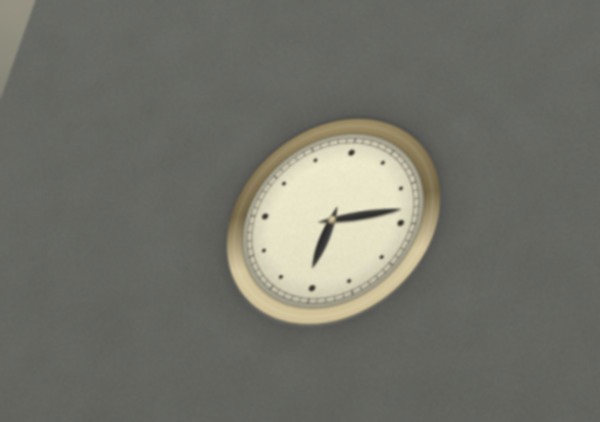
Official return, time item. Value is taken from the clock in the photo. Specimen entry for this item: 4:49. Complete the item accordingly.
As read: 6:13
